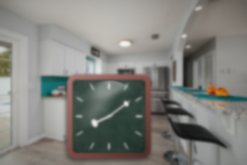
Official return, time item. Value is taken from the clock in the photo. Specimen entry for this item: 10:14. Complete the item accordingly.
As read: 8:09
